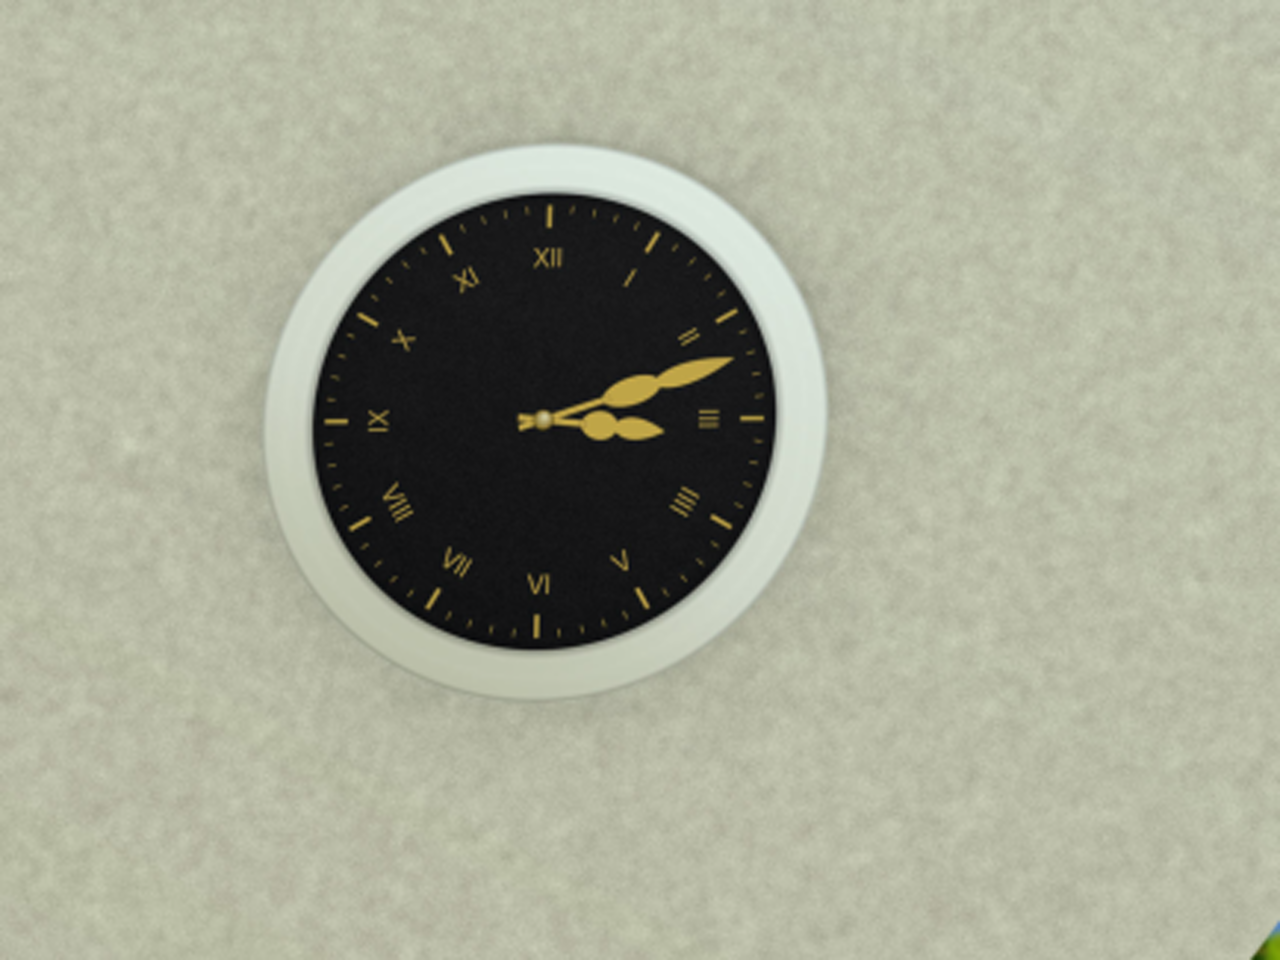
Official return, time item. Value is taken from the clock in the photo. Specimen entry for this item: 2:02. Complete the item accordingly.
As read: 3:12
